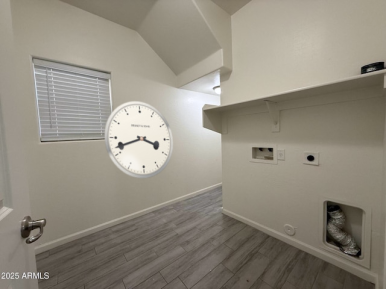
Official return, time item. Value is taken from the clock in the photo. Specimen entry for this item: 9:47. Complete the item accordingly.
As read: 3:42
